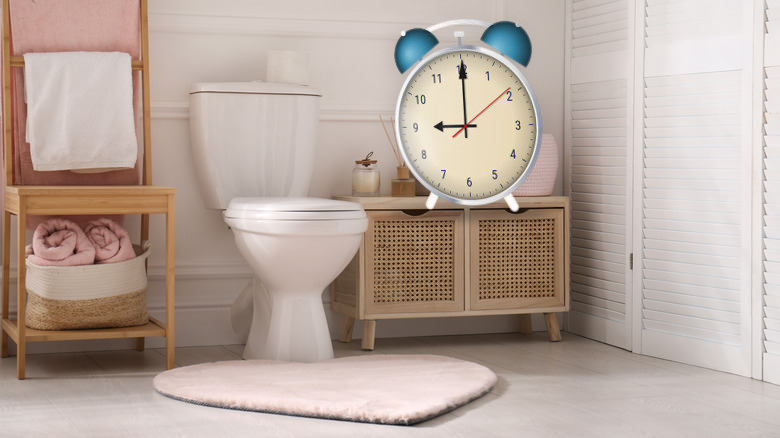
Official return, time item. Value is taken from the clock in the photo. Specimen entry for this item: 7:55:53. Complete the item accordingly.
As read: 9:00:09
